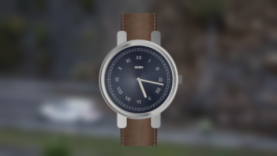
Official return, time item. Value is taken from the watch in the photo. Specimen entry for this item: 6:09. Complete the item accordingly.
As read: 5:17
